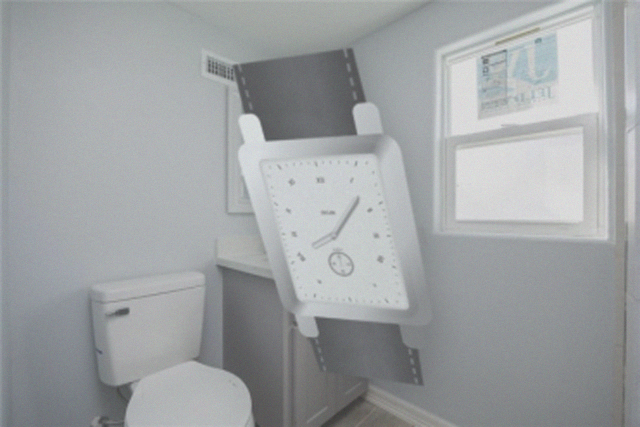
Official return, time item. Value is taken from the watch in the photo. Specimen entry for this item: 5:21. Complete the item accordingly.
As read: 8:07
